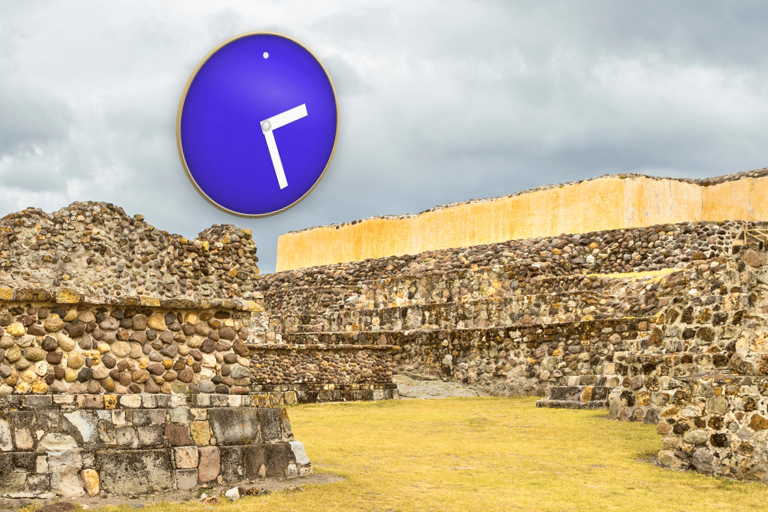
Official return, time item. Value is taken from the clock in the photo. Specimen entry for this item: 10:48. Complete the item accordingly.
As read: 2:27
